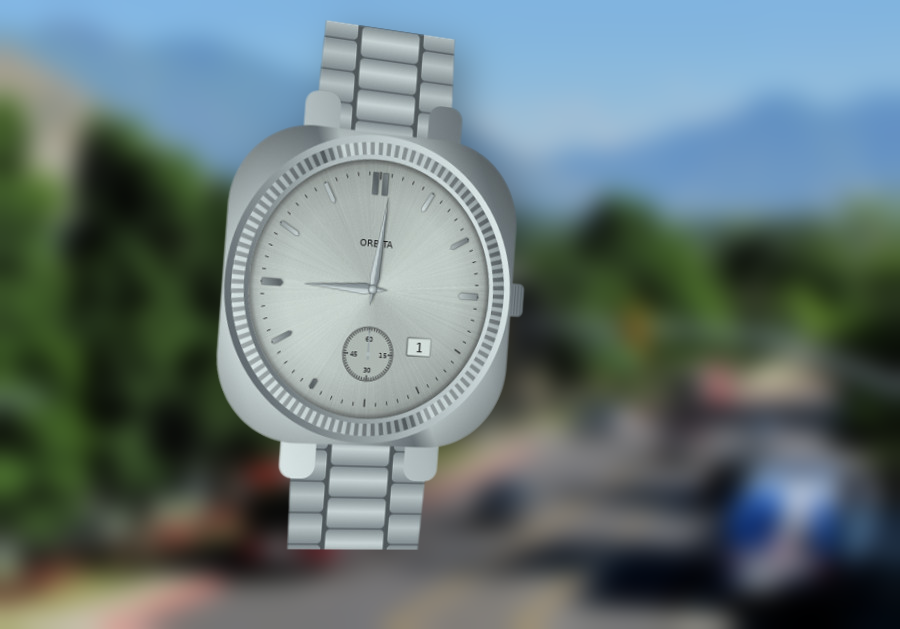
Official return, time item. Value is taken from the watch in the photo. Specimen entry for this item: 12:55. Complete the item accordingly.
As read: 9:01
